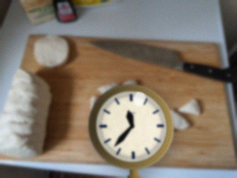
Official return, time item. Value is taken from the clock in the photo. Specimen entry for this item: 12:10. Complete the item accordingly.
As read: 11:37
